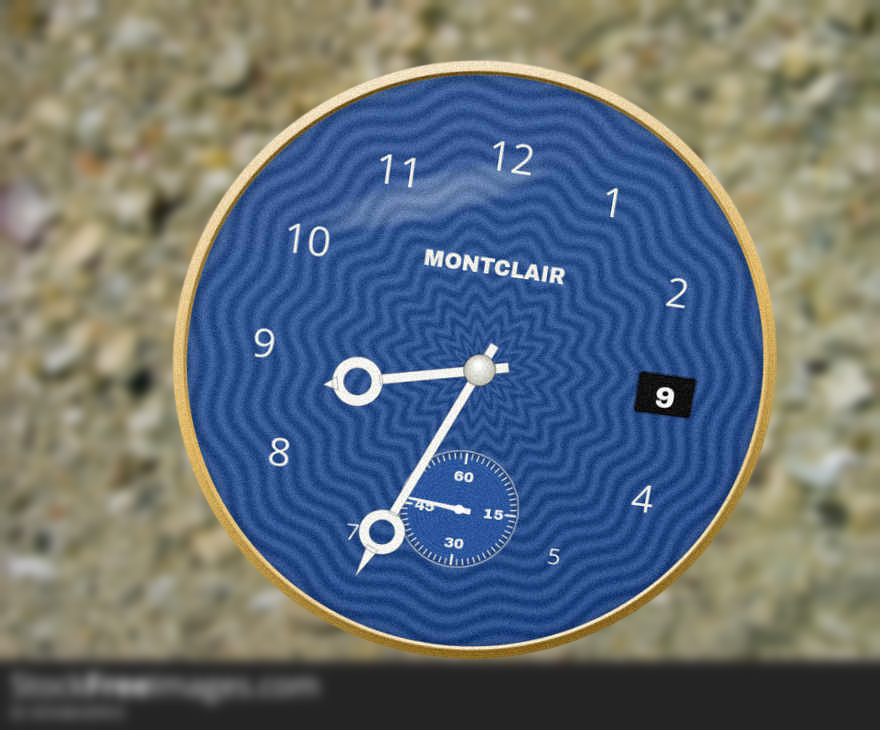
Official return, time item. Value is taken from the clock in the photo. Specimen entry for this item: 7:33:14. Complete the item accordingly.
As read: 8:33:46
